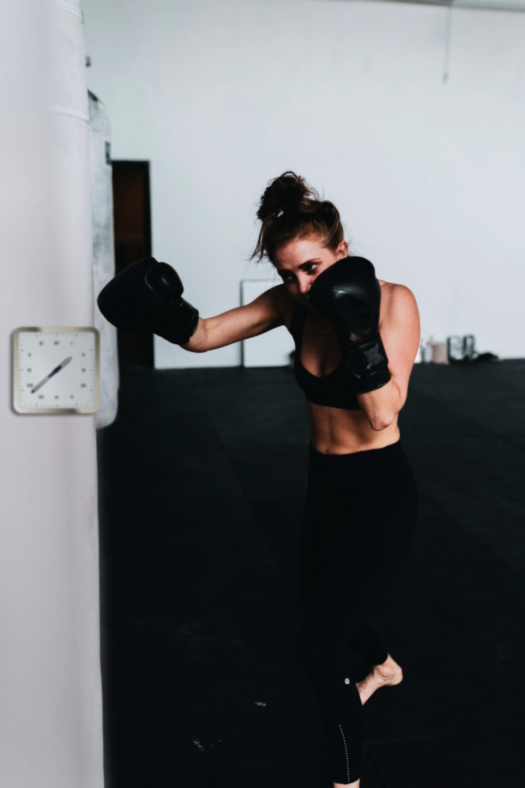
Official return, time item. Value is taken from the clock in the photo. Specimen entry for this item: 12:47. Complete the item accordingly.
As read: 1:38
